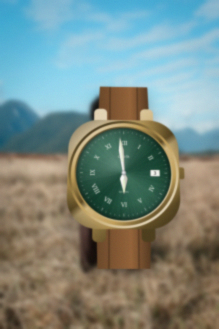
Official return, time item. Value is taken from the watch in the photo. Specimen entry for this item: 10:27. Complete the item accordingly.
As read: 5:59
